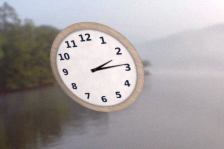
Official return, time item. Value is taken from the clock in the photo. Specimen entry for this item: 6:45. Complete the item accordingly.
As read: 2:14
